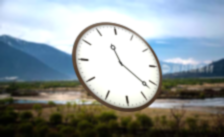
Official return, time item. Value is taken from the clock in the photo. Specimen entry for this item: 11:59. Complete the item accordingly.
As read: 11:22
